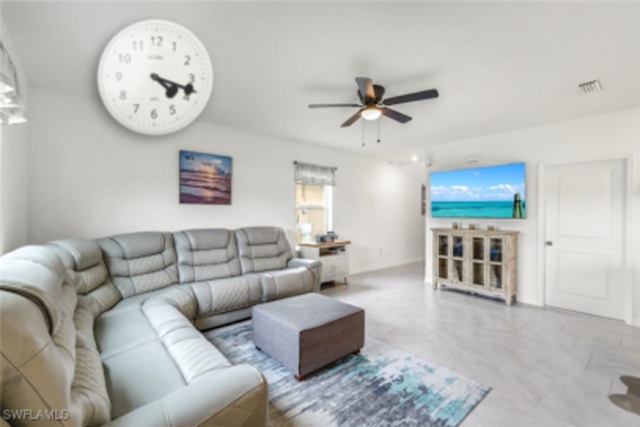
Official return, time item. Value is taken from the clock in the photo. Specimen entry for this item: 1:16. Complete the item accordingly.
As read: 4:18
